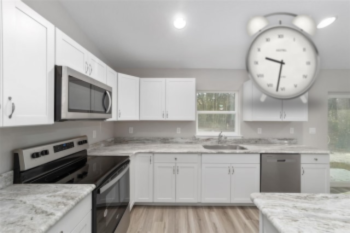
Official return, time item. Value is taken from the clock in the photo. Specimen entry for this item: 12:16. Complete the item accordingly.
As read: 9:32
